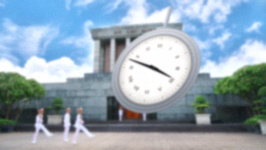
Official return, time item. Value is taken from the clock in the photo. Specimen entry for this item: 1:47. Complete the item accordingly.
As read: 3:48
